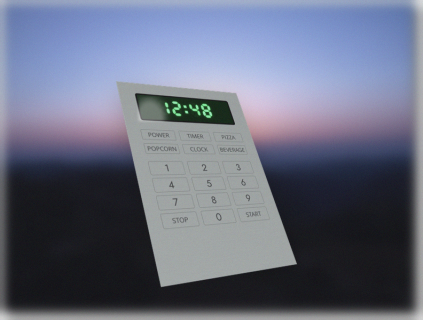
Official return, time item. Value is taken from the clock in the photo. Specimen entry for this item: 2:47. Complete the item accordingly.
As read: 12:48
